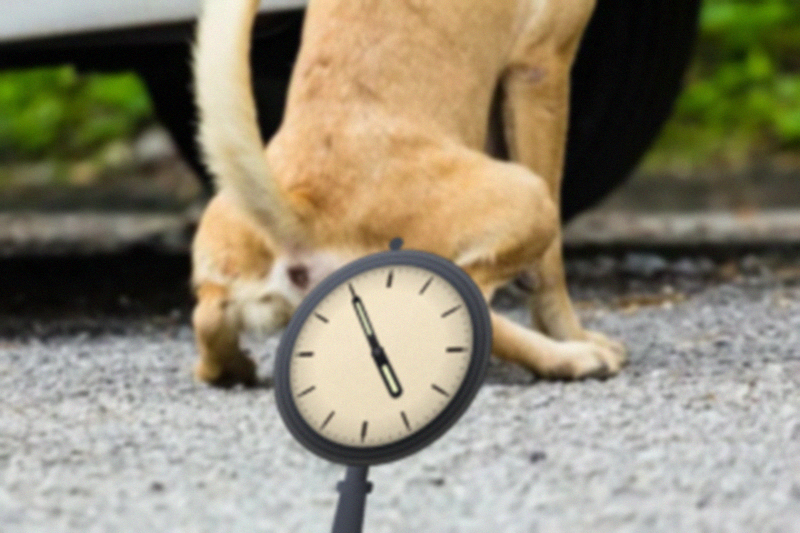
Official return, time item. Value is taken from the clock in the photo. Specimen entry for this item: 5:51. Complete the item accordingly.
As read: 4:55
